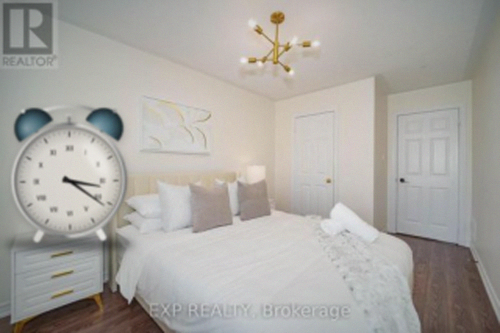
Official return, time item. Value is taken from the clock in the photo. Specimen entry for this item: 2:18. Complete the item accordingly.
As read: 3:21
